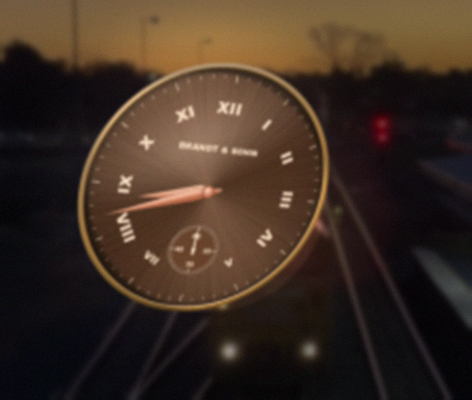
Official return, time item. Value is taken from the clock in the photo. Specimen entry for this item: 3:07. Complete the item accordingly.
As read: 8:42
